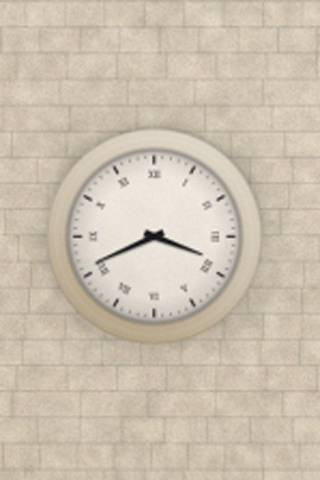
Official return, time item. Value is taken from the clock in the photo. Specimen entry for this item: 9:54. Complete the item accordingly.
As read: 3:41
